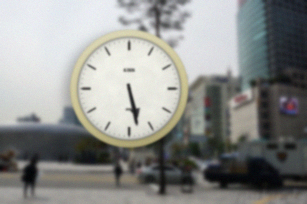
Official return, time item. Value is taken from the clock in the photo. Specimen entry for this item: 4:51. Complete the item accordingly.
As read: 5:28
